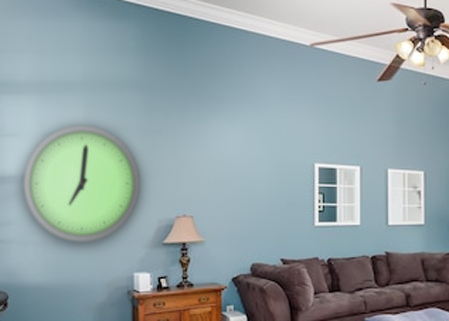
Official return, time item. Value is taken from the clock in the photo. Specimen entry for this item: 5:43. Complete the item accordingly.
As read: 7:01
